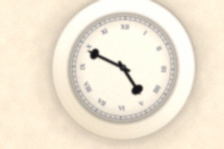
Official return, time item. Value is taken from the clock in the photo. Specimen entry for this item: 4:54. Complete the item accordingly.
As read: 4:49
